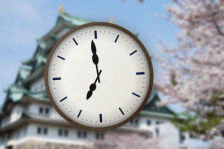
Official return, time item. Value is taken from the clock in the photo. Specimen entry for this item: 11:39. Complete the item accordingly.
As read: 6:59
